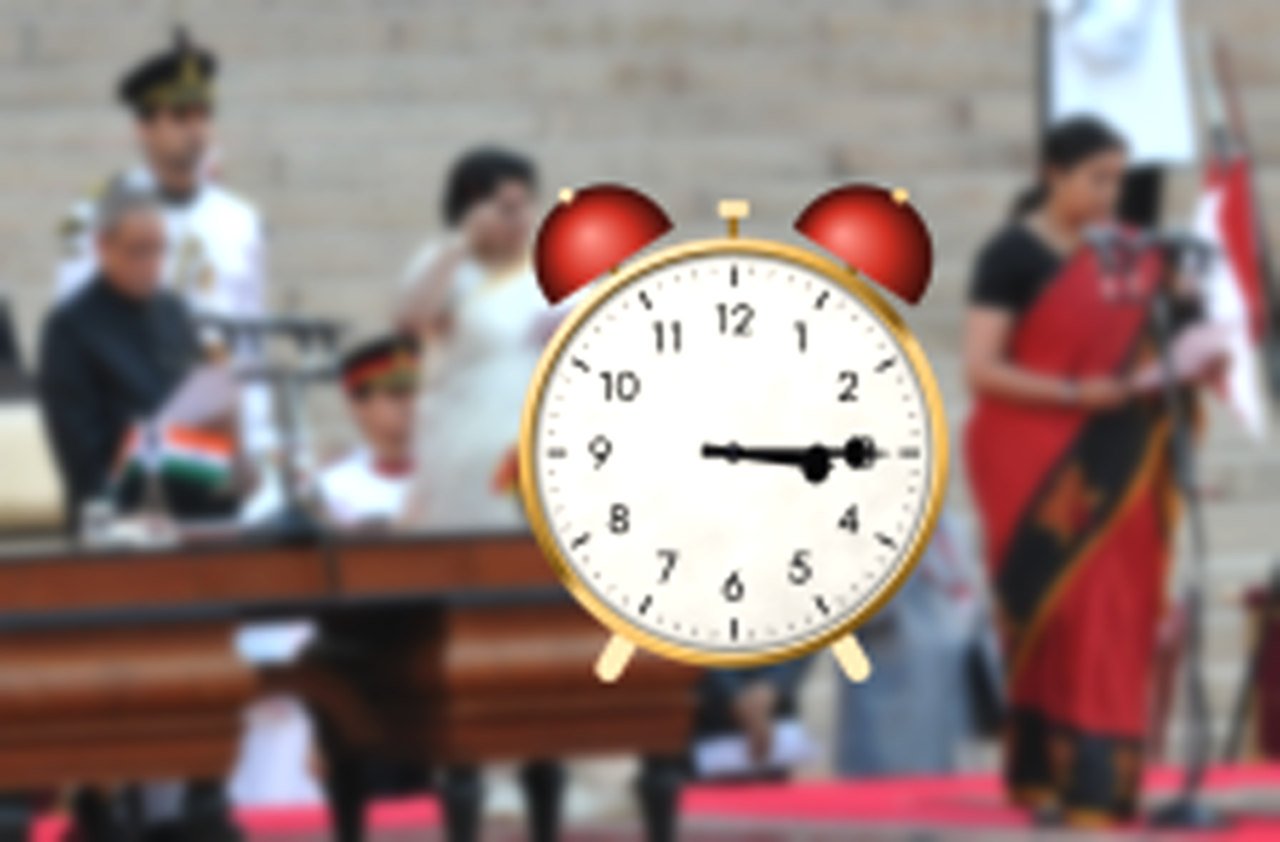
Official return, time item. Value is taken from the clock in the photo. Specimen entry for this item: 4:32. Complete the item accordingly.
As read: 3:15
